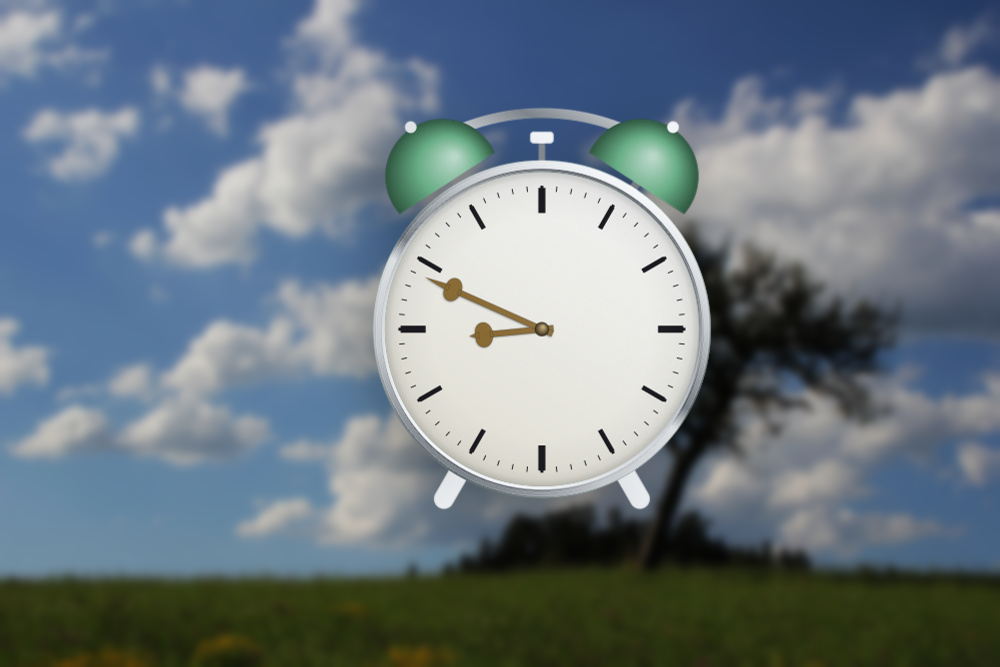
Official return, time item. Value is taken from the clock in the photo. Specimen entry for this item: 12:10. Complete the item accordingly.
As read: 8:49
